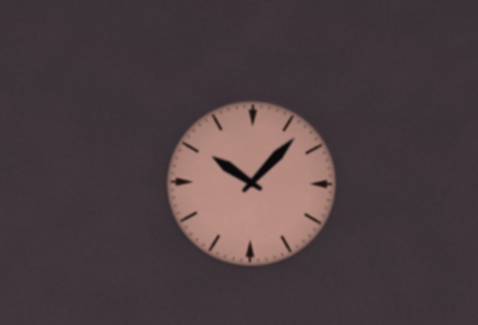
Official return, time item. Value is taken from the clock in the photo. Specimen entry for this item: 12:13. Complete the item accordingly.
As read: 10:07
